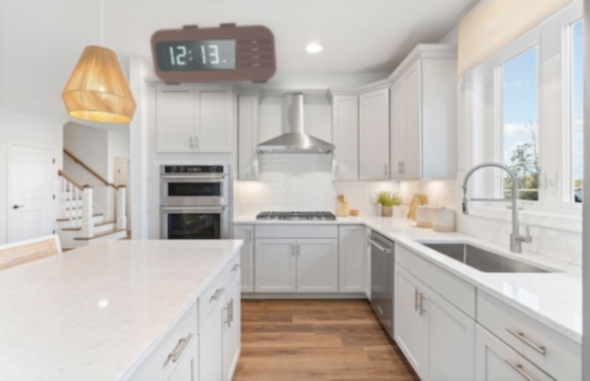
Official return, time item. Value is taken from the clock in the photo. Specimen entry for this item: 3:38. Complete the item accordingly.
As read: 12:13
